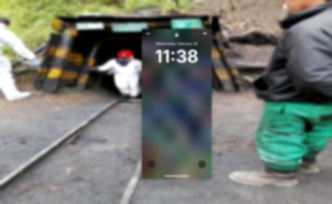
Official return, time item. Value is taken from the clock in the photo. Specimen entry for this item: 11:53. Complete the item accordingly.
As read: 11:38
